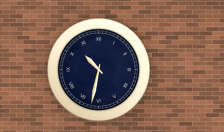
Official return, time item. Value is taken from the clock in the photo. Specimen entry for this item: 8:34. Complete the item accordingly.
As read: 10:32
